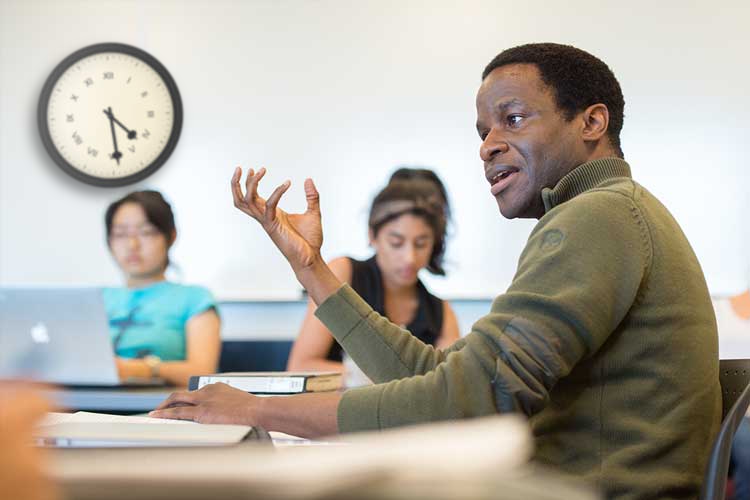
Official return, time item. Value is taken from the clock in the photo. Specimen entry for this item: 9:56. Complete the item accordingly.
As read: 4:29
